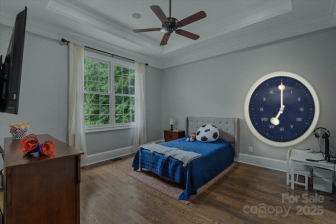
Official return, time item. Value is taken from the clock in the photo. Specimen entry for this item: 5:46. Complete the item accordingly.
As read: 7:00
